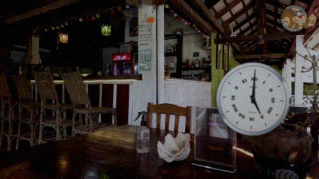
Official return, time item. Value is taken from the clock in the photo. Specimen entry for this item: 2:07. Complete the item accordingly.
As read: 5:00
